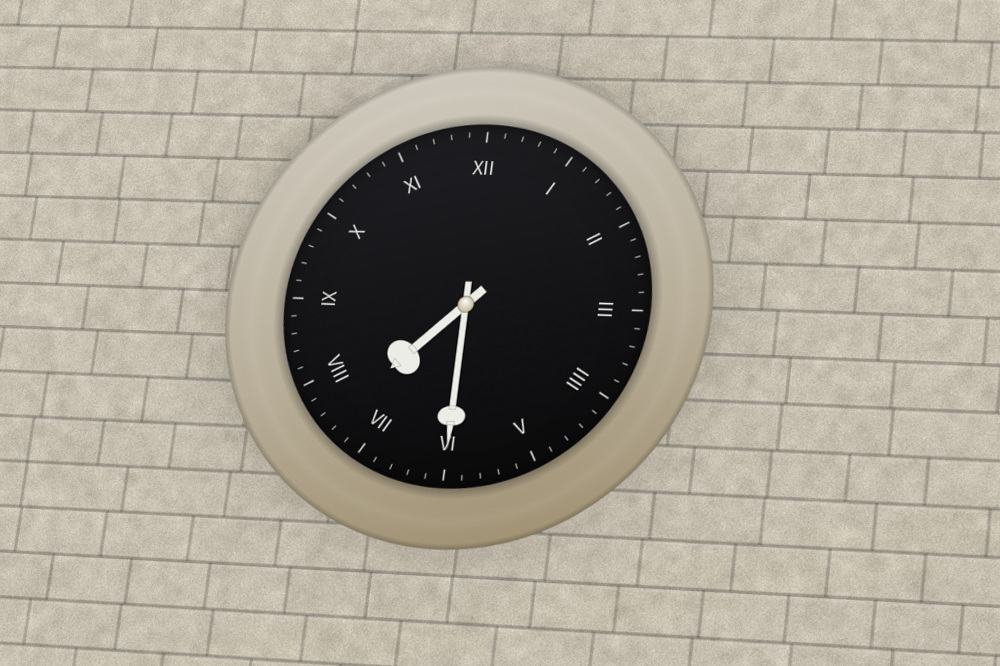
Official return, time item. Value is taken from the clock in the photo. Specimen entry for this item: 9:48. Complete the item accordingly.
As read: 7:30
